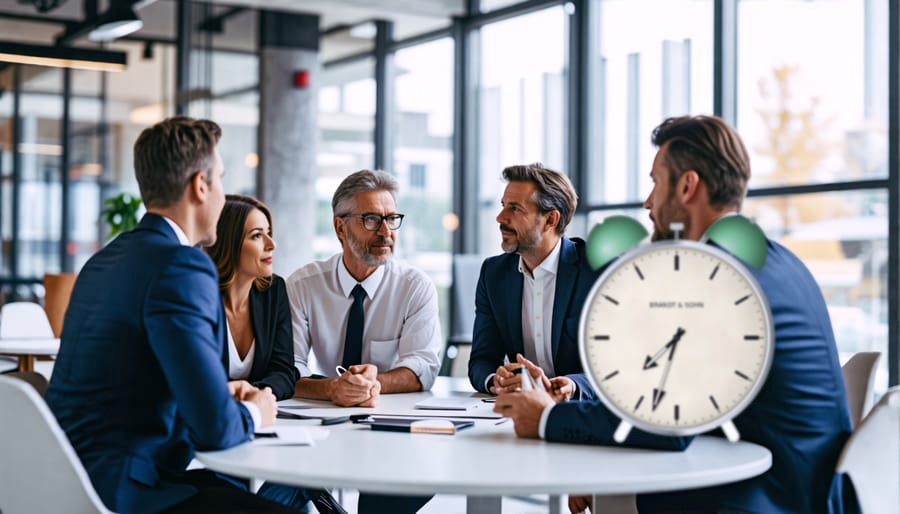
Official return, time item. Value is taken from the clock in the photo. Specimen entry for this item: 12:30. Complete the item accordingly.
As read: 7:33
